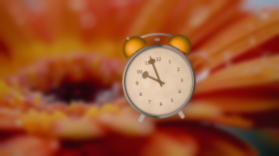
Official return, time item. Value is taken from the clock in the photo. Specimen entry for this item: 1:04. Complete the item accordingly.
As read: 9:57
